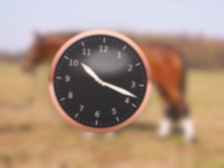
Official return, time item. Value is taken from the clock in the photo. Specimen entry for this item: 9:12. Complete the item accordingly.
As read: 10:18
